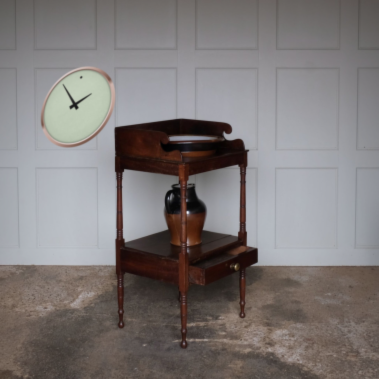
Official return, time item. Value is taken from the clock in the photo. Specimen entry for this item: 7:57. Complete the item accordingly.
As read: 1:53
